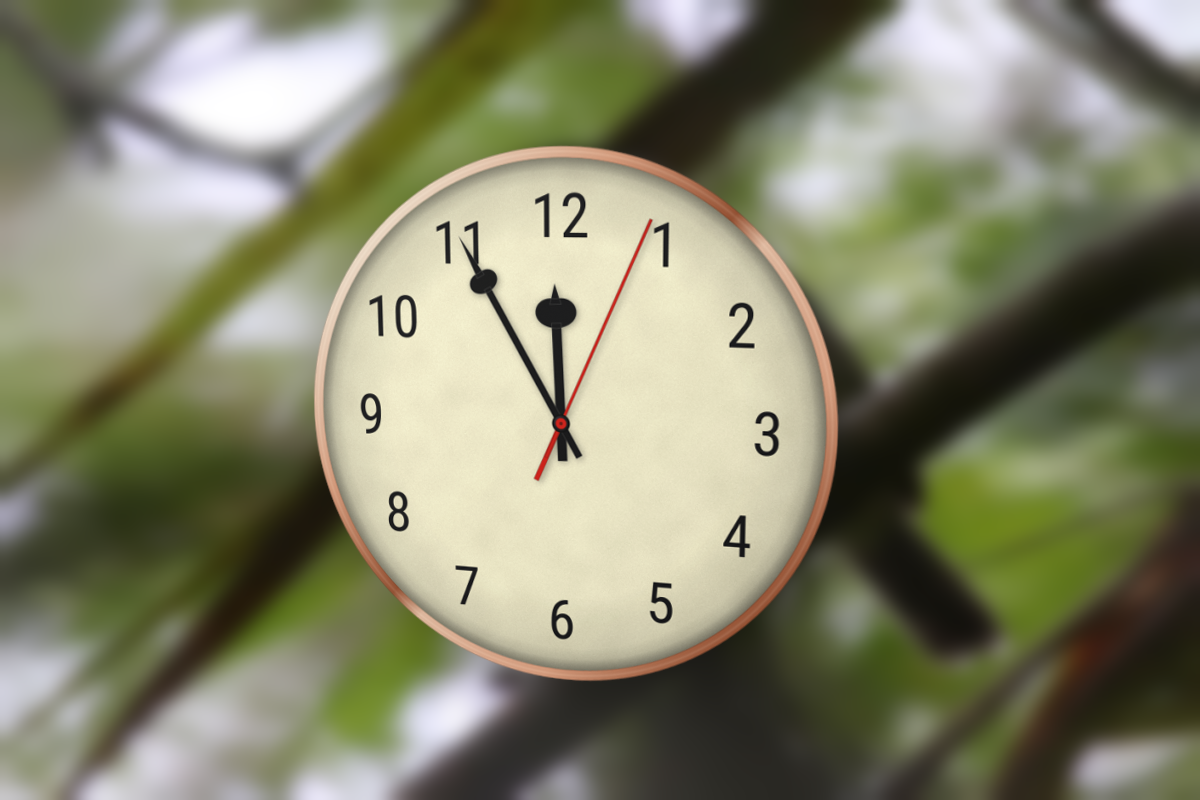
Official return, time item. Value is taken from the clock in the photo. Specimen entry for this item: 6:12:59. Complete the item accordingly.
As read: 11:55:04
